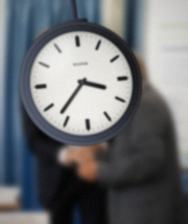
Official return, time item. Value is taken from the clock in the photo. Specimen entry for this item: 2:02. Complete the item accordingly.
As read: 3:37
